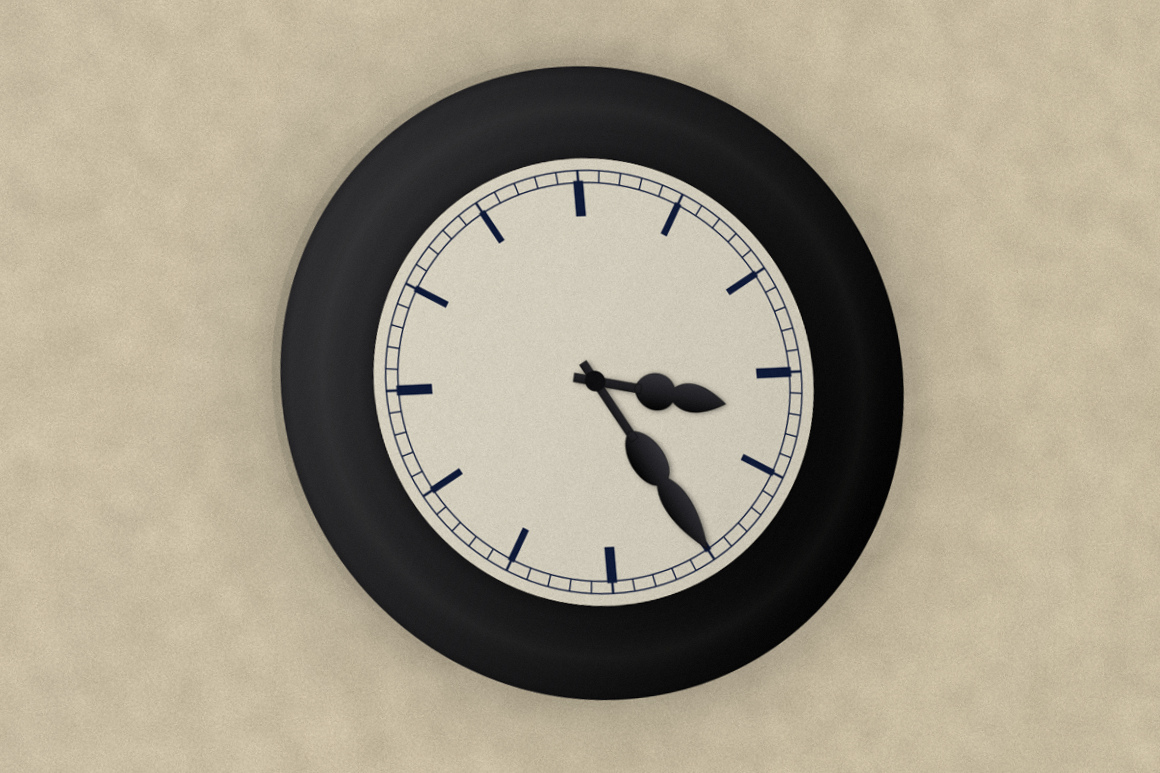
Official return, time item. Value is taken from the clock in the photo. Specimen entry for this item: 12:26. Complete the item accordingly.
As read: 3:25
